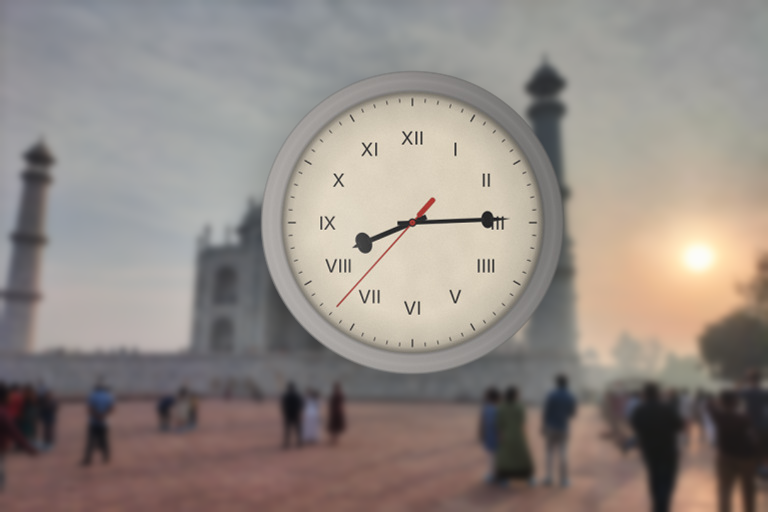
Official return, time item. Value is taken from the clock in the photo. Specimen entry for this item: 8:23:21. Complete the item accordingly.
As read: 8:14:37
